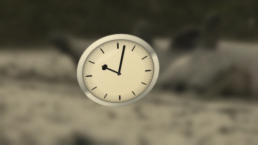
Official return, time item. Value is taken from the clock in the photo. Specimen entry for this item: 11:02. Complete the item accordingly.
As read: 10:02
